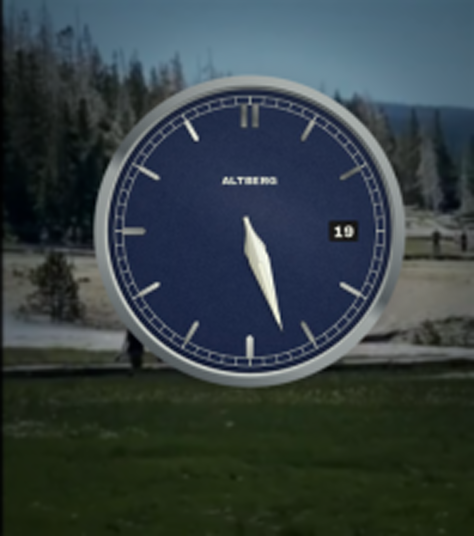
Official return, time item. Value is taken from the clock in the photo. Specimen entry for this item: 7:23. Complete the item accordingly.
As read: 5:27
